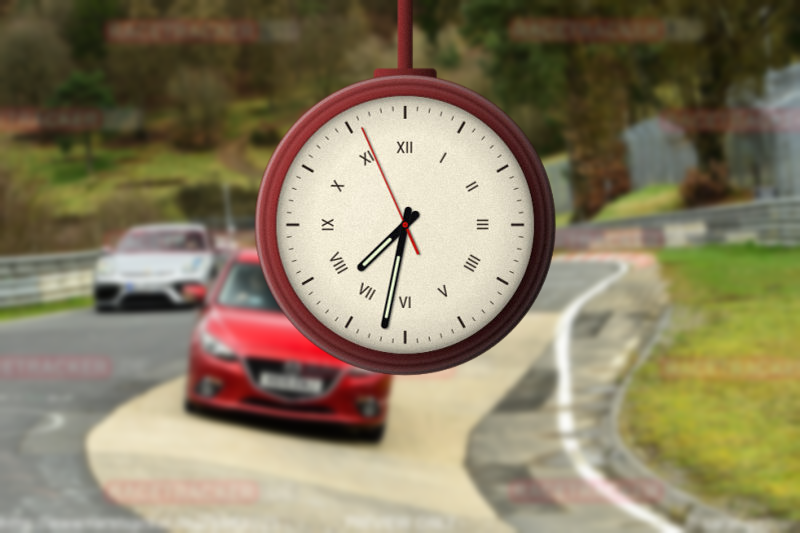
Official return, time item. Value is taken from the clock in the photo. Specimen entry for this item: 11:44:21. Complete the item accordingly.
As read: 7:31:56
